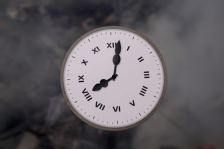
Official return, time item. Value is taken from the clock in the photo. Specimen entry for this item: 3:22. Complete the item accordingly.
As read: 8:02
